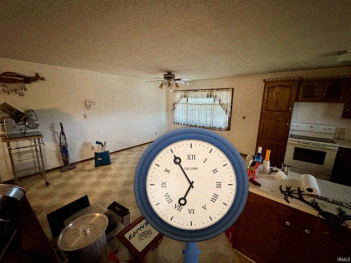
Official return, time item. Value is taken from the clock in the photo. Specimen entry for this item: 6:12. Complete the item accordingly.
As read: 6:55
